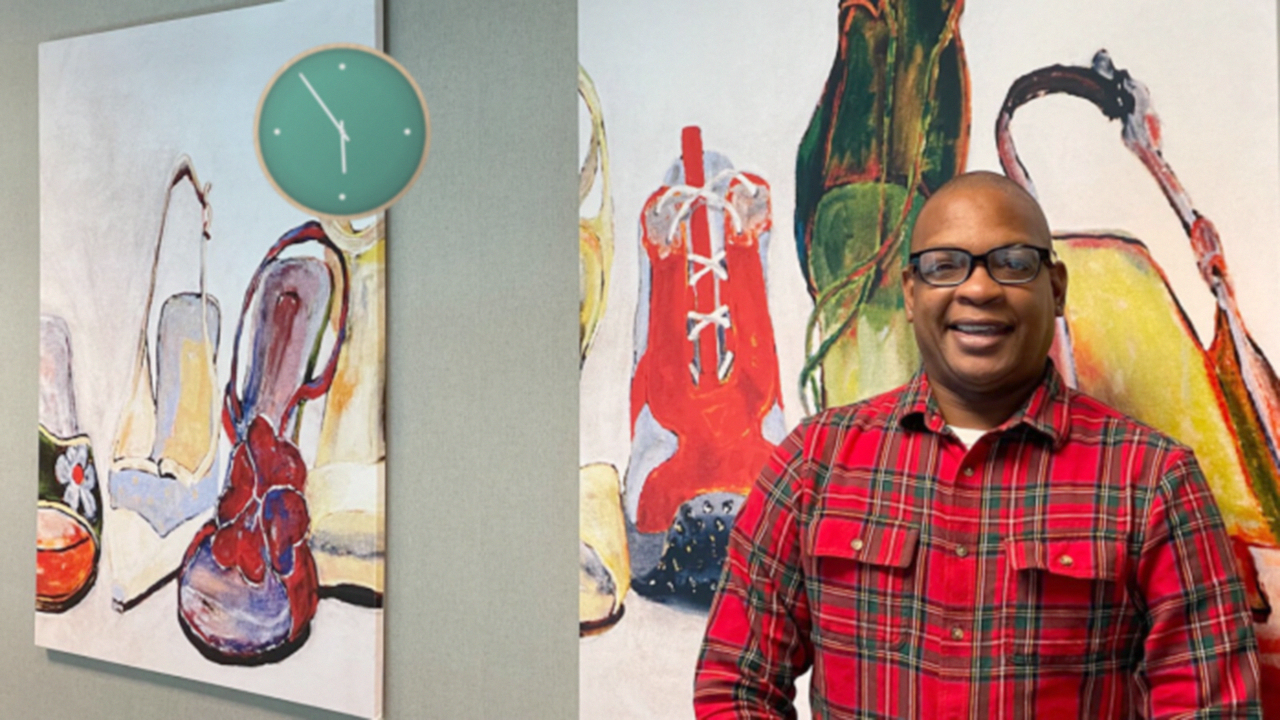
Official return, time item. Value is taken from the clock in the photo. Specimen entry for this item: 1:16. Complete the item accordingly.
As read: 5:54
